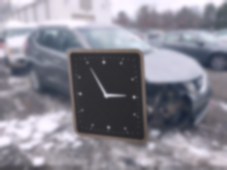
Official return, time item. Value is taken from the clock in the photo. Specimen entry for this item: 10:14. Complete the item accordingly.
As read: 2:55
